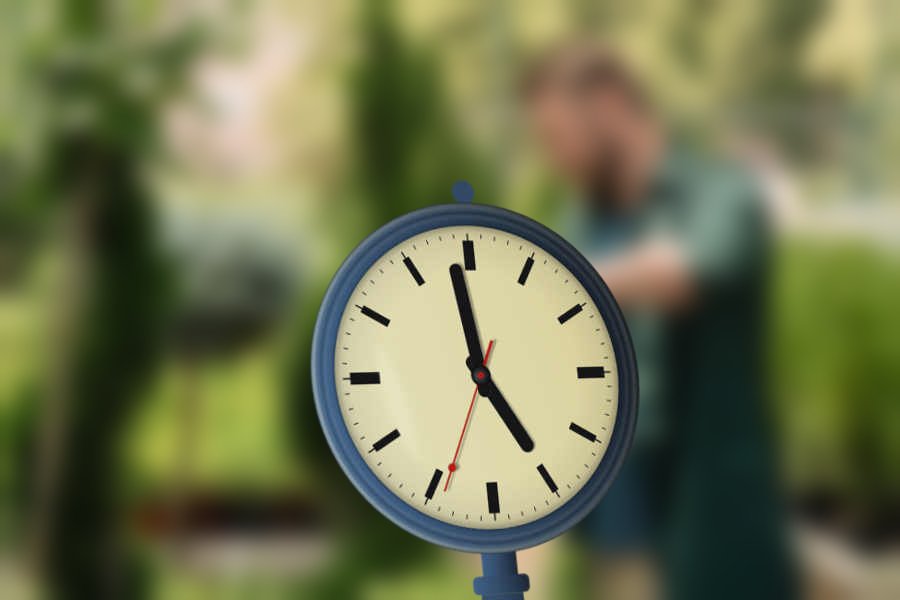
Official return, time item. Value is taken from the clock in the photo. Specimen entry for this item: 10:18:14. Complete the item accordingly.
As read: 4:58:34
